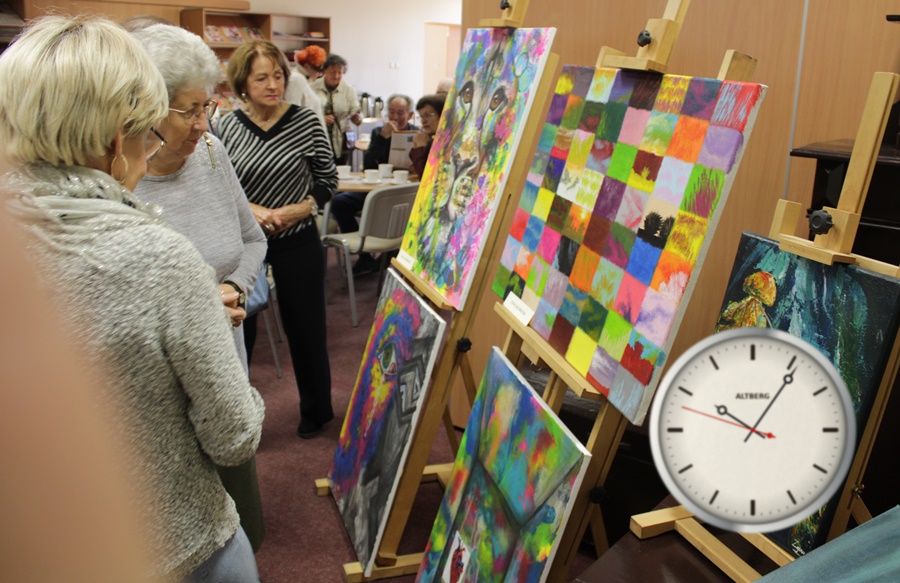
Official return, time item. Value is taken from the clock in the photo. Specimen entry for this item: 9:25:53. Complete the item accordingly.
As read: 10:05:48
